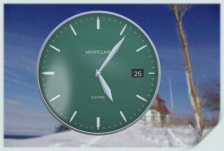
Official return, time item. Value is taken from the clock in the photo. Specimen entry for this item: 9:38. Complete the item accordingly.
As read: 5:06
